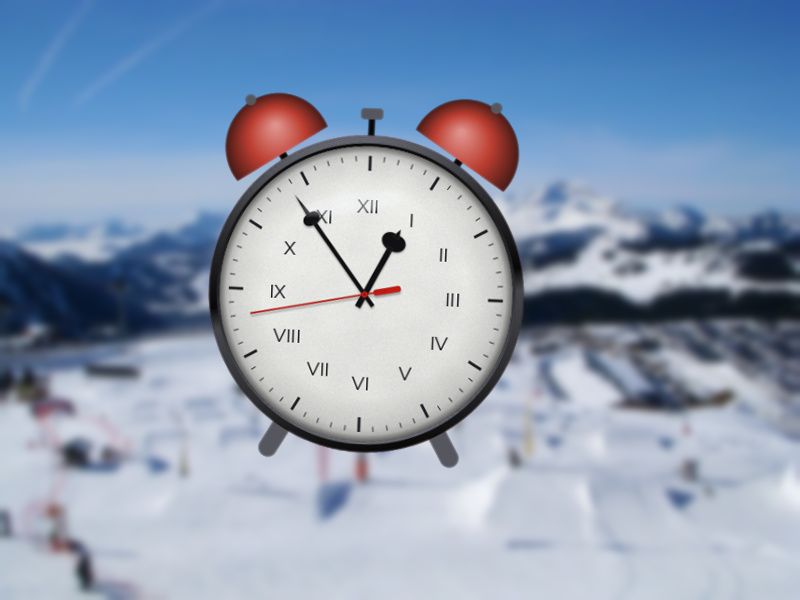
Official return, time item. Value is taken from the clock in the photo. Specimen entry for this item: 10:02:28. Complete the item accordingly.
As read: 12:53:43
